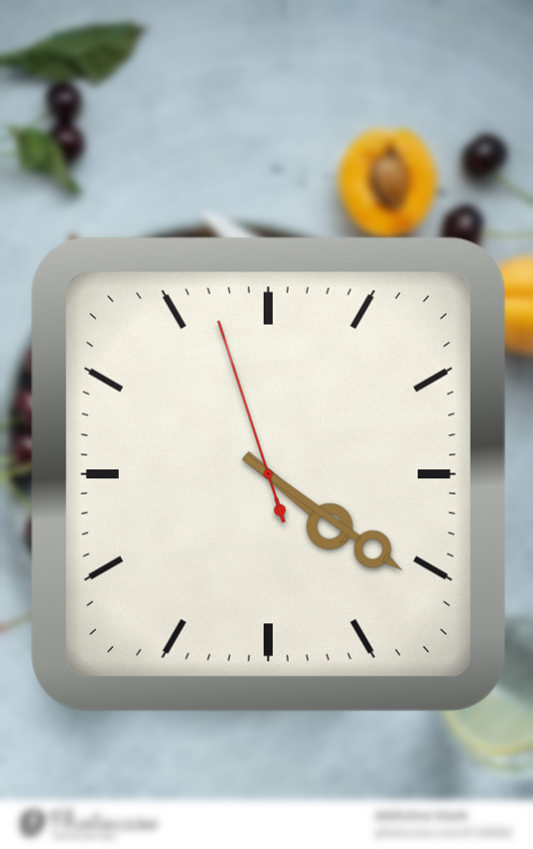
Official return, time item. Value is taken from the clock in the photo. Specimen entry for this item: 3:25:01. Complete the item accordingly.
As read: 4:20:57
